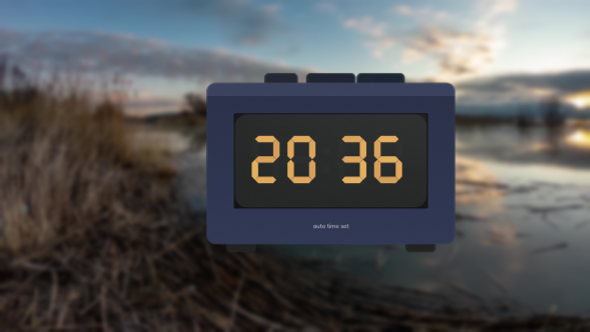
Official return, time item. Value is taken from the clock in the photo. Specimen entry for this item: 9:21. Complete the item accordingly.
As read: 20:36
